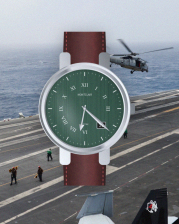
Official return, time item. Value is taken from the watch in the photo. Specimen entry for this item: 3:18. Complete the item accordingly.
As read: 6:22
